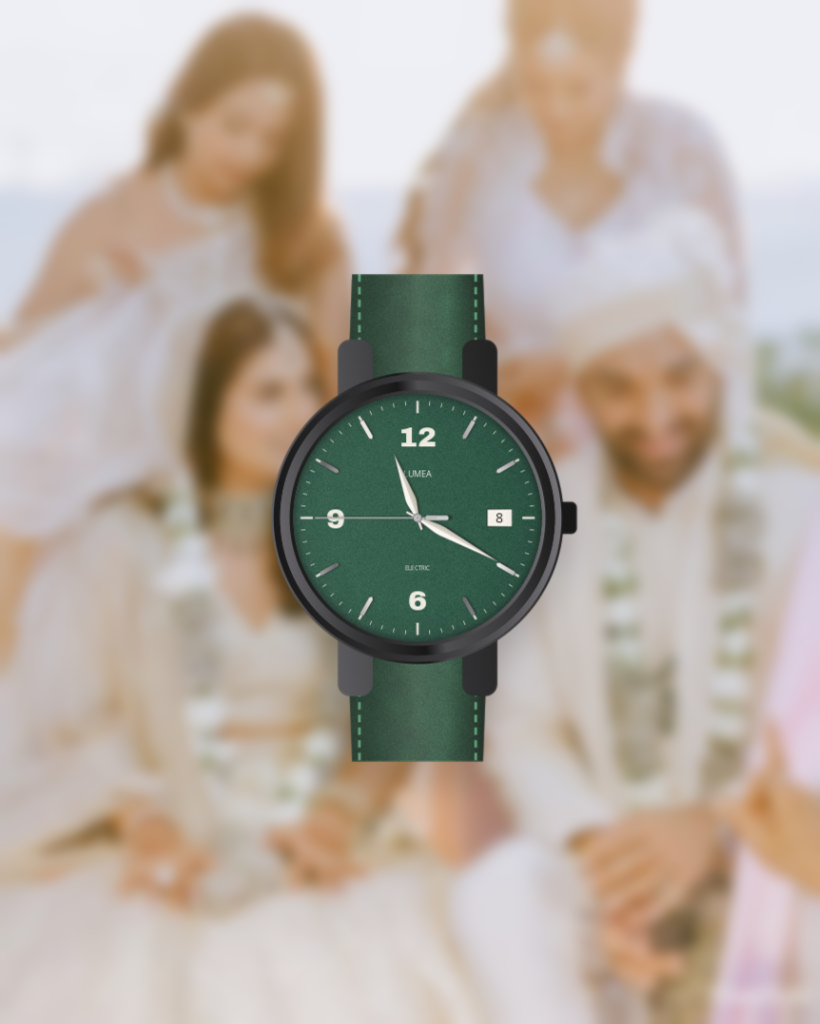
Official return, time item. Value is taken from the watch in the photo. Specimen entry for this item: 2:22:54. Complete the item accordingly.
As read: 11:19:45
